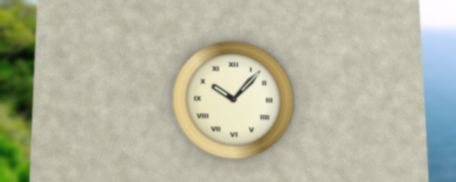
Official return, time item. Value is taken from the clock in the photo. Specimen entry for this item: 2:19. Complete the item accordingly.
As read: 10:07
